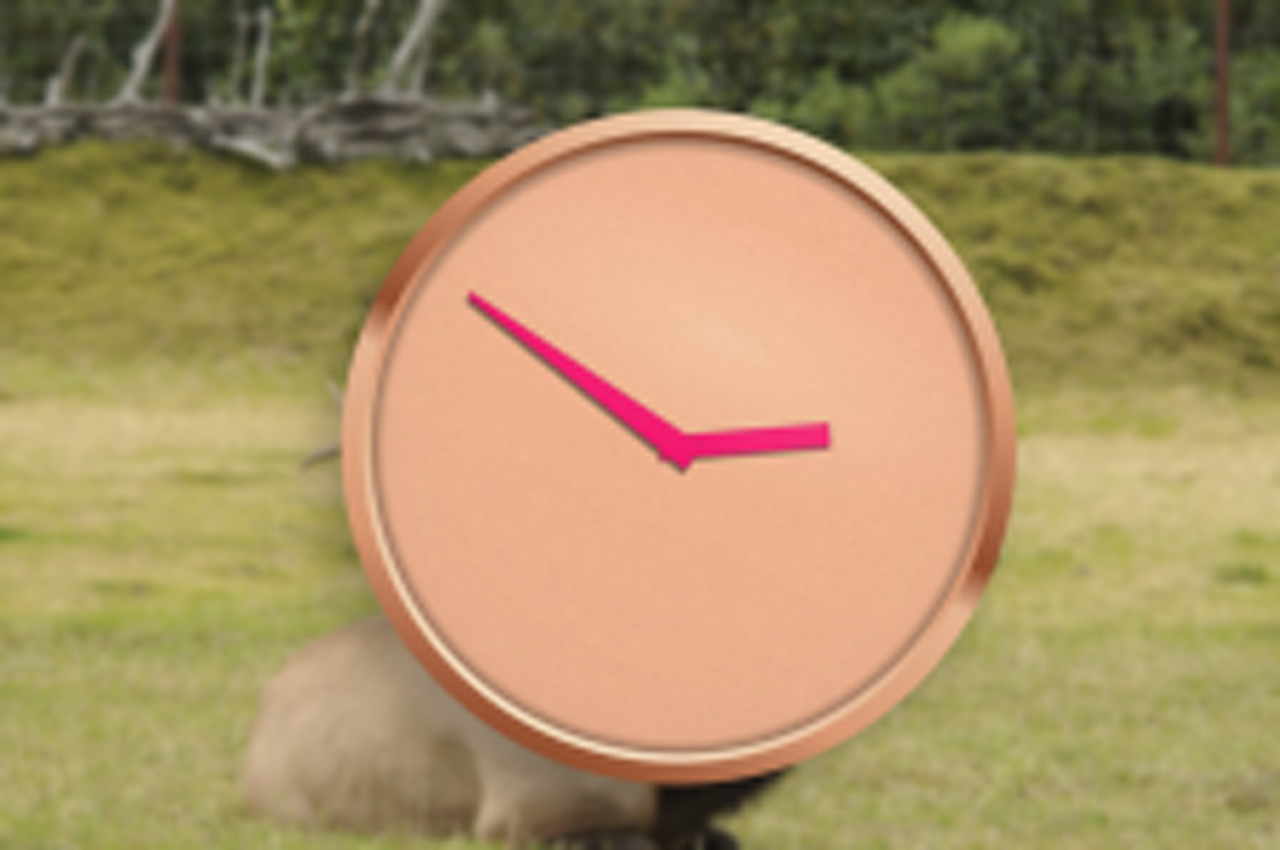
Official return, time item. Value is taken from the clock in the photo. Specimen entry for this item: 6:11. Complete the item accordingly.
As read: 2:51
